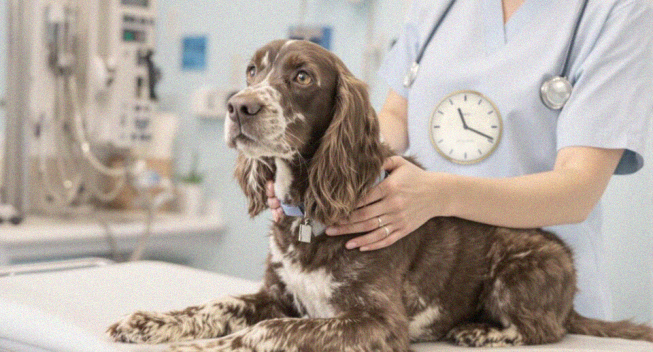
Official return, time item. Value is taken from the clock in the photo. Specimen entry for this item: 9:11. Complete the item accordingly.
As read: 11:19
